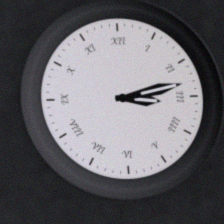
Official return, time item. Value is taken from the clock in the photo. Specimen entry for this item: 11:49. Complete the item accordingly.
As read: 3:13
